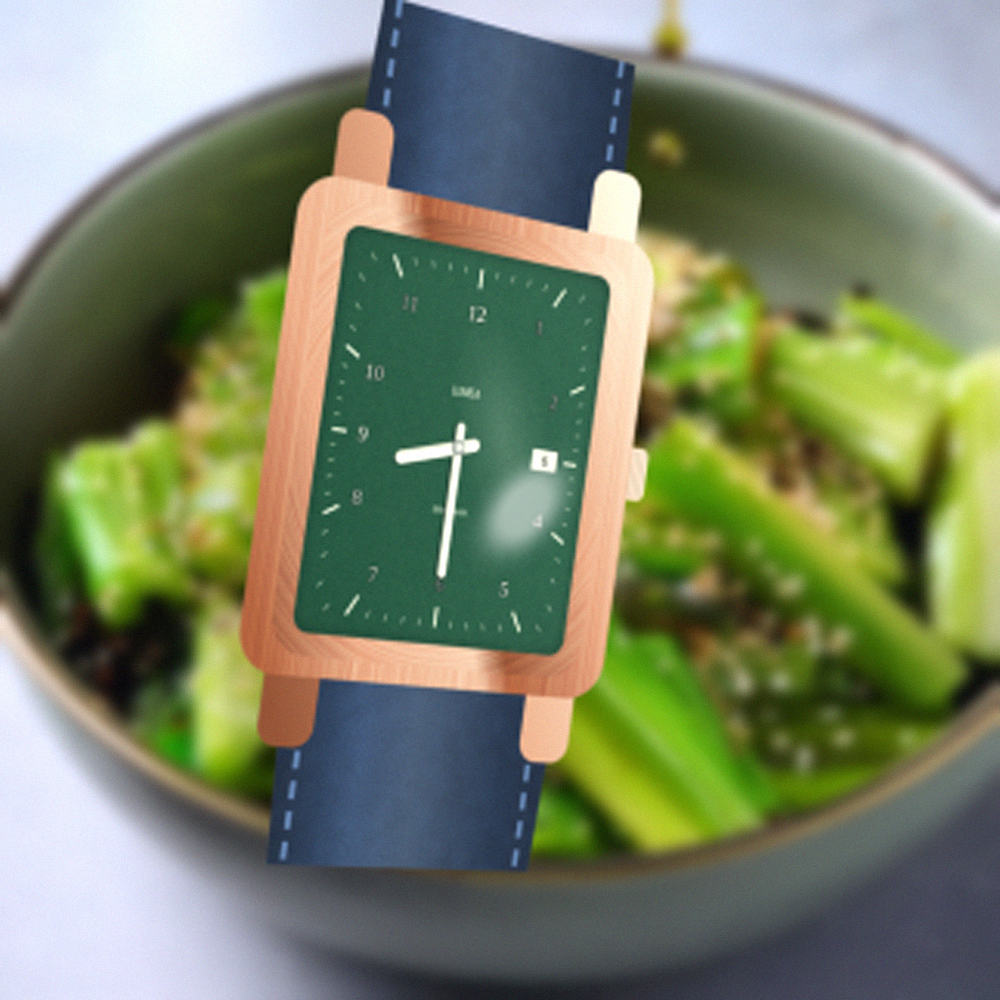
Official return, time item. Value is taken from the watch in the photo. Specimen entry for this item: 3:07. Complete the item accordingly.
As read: 8:30
